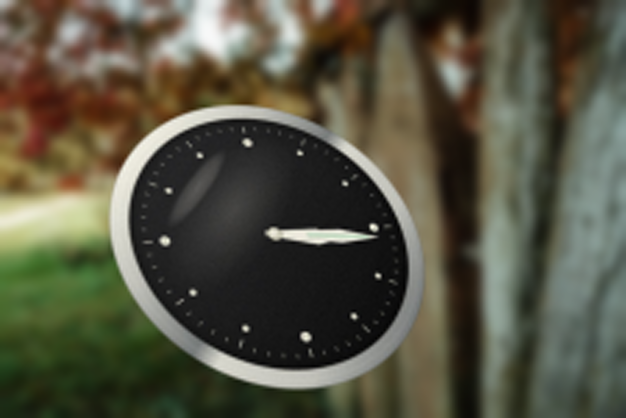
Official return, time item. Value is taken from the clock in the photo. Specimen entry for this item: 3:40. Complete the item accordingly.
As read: 3:16
